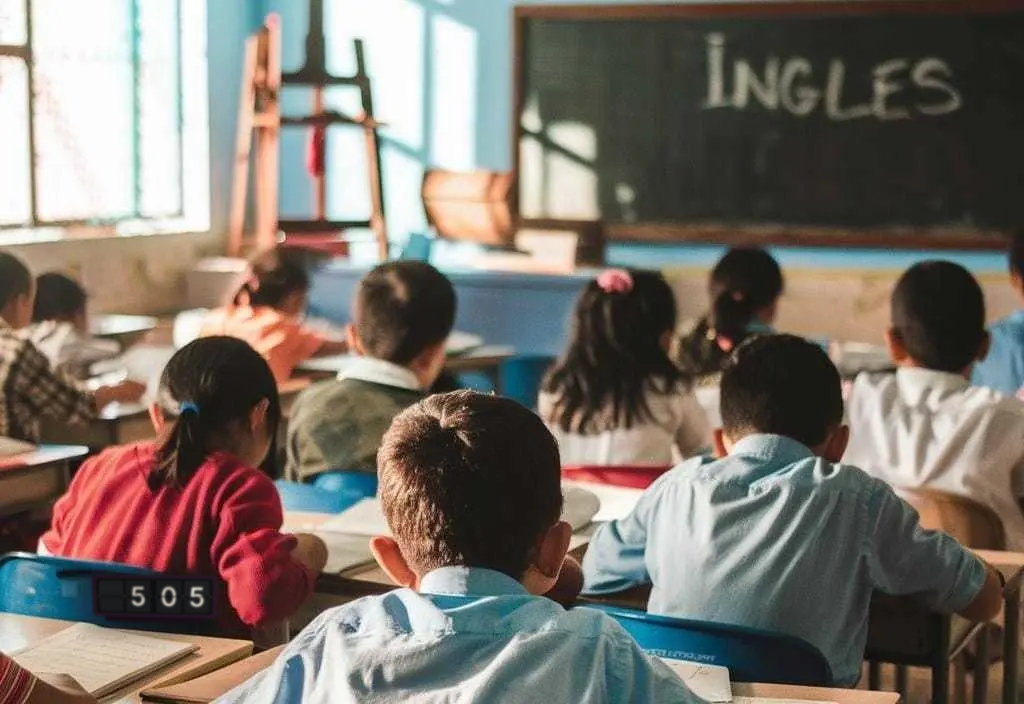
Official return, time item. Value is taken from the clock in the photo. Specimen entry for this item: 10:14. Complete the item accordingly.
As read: 5:05
